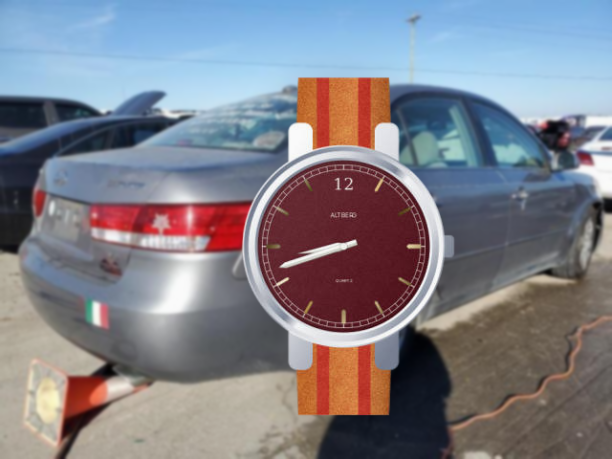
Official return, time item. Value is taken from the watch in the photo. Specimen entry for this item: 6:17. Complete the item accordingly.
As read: 8:42
